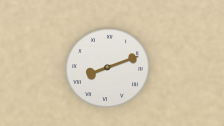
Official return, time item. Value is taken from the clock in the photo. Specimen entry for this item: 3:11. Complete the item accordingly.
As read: 8:11
